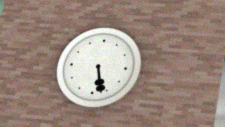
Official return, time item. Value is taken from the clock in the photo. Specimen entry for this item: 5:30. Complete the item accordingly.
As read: 5:27
